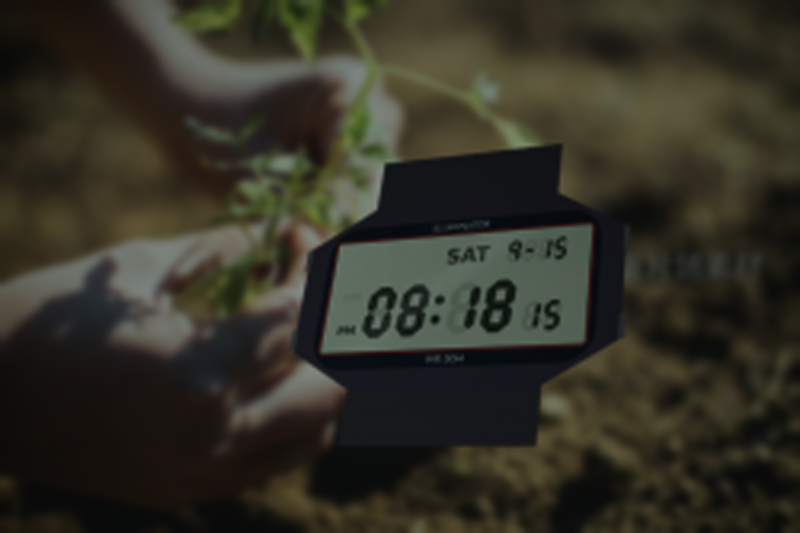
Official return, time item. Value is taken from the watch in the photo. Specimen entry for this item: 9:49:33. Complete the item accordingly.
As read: 8:18:15
